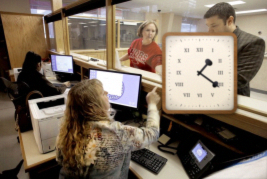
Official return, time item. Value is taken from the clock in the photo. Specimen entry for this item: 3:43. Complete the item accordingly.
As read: 1:21
